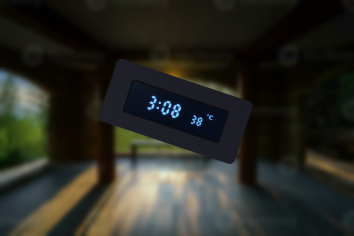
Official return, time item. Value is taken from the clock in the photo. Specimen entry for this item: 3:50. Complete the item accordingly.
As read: 3:08
